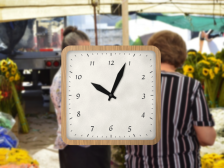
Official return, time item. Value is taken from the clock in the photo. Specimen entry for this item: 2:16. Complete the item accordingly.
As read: 10:04
